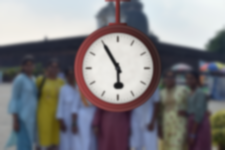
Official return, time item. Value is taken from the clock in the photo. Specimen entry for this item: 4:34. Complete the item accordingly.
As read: 5:55
